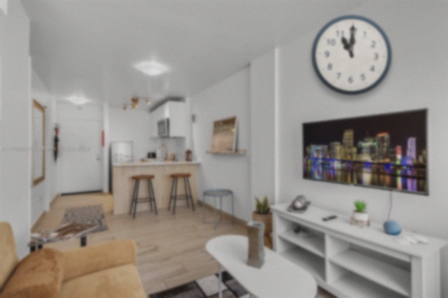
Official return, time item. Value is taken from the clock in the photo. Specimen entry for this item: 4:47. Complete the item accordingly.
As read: 11:00
